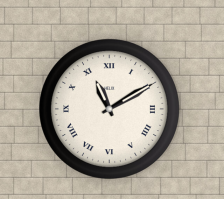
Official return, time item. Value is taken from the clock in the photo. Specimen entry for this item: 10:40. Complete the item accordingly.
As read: 11:10
